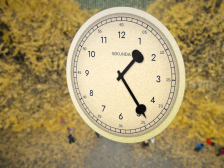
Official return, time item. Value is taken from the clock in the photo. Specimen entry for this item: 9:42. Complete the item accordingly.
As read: 1:24
